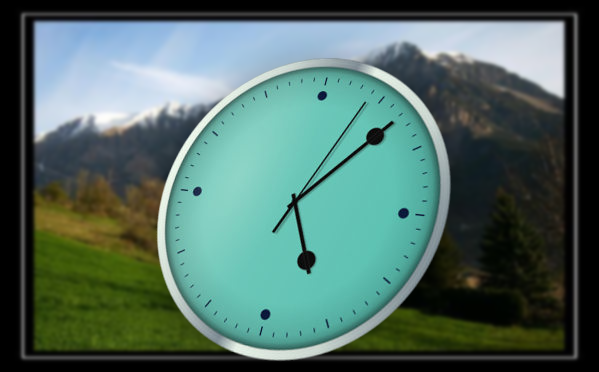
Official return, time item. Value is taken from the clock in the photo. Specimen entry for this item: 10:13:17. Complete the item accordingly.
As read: 5:07:04
